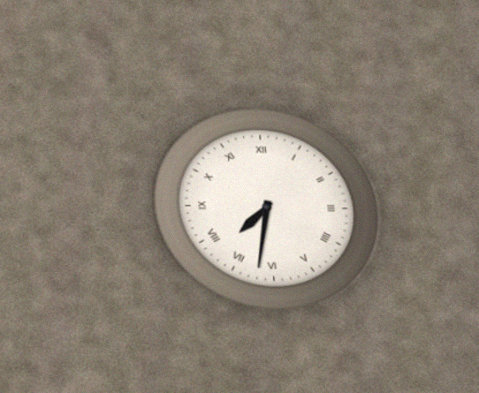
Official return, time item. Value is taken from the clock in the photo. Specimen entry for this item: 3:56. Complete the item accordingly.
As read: 7:32
